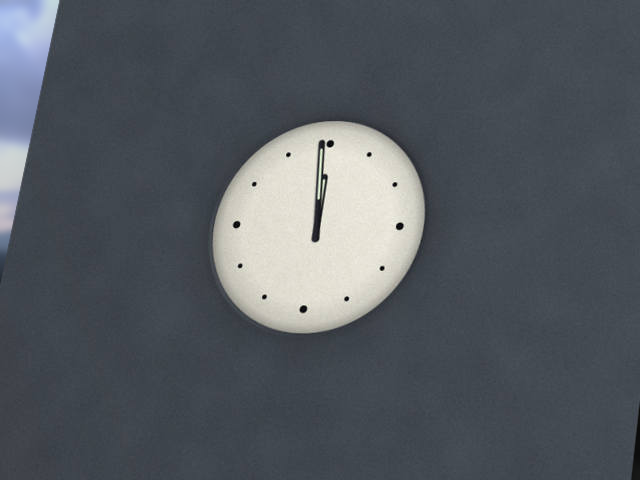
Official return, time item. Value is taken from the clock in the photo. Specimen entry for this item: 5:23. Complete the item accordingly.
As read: 11:59
